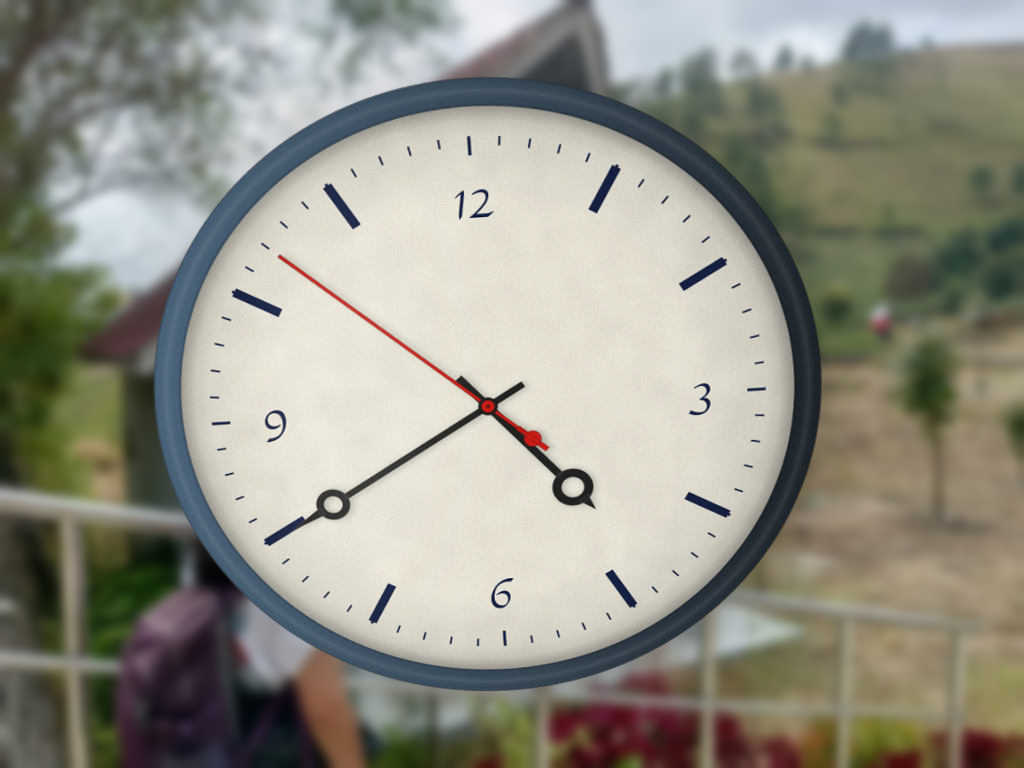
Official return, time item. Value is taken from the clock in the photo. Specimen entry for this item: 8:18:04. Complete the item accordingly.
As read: 4:39:52
